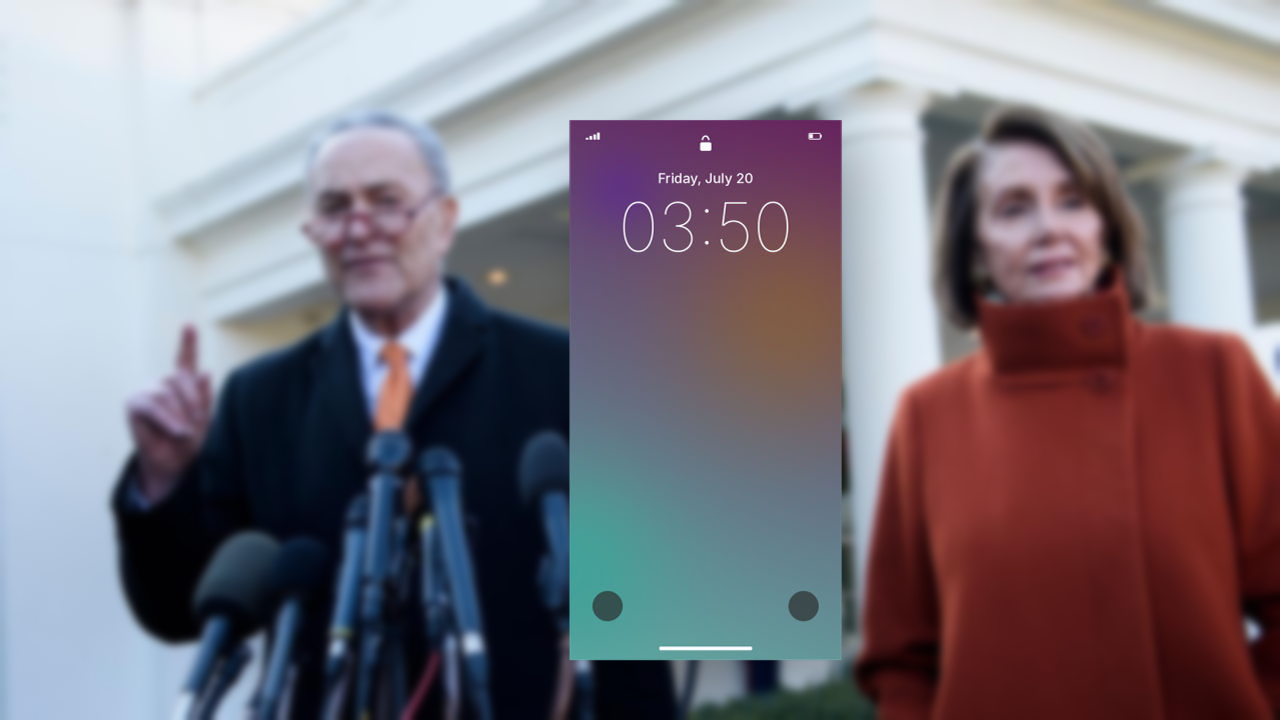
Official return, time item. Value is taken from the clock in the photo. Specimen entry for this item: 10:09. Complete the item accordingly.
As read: 3:50
